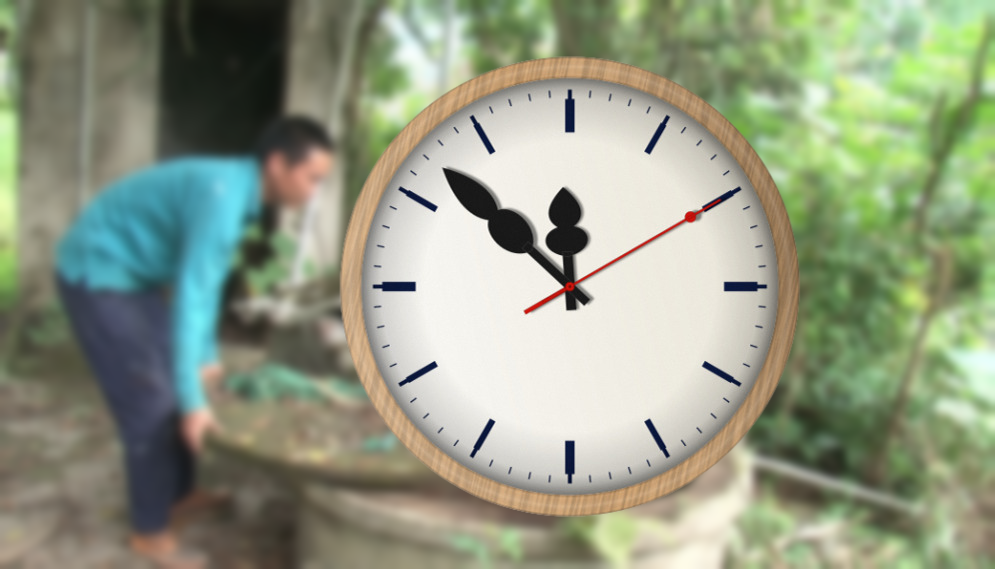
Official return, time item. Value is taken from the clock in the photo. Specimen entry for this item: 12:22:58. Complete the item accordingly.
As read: 11:52:10
